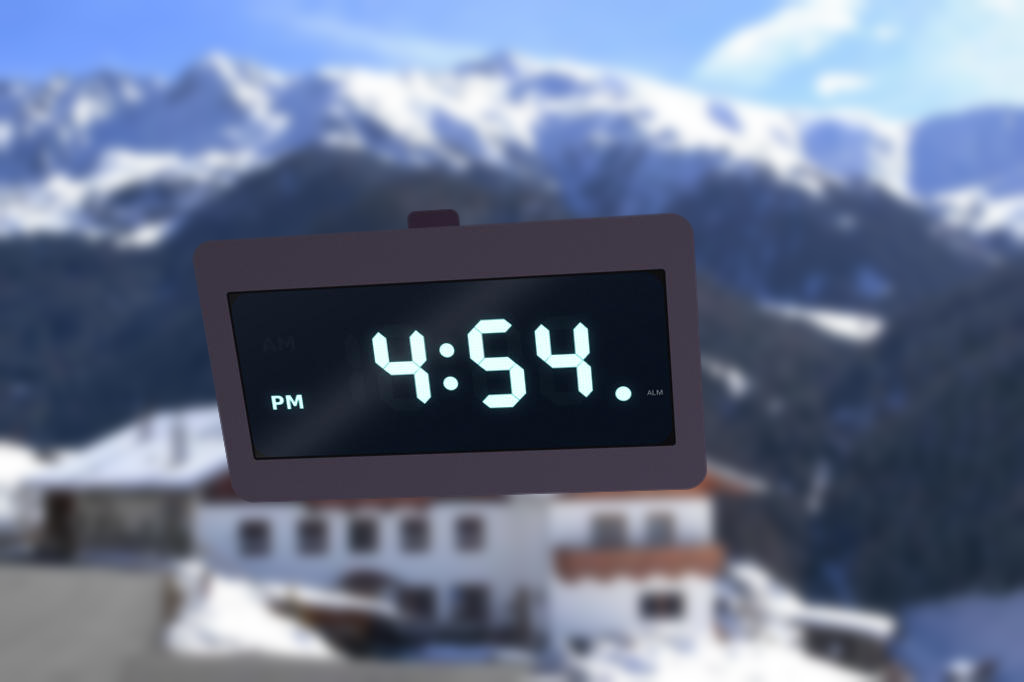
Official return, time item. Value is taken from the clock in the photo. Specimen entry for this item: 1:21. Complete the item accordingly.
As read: 4:54
